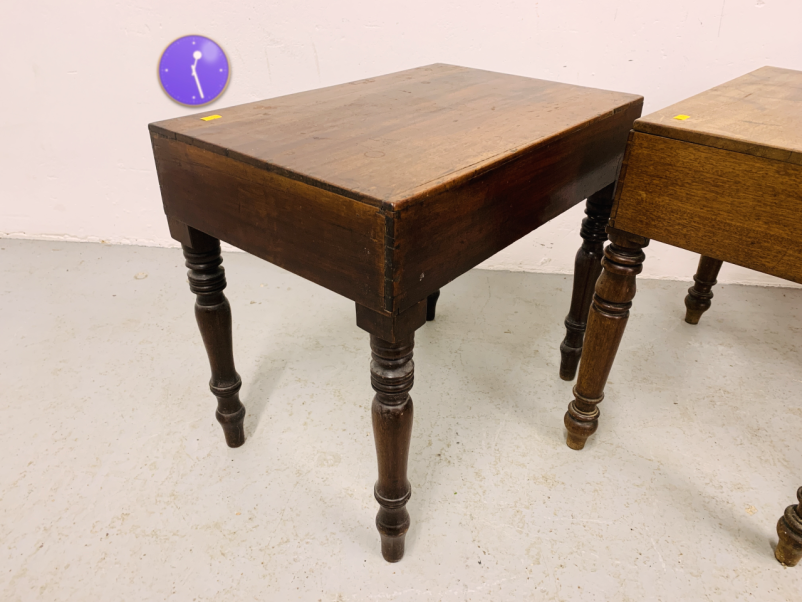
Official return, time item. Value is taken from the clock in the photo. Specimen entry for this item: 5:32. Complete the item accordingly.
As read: 12:27
